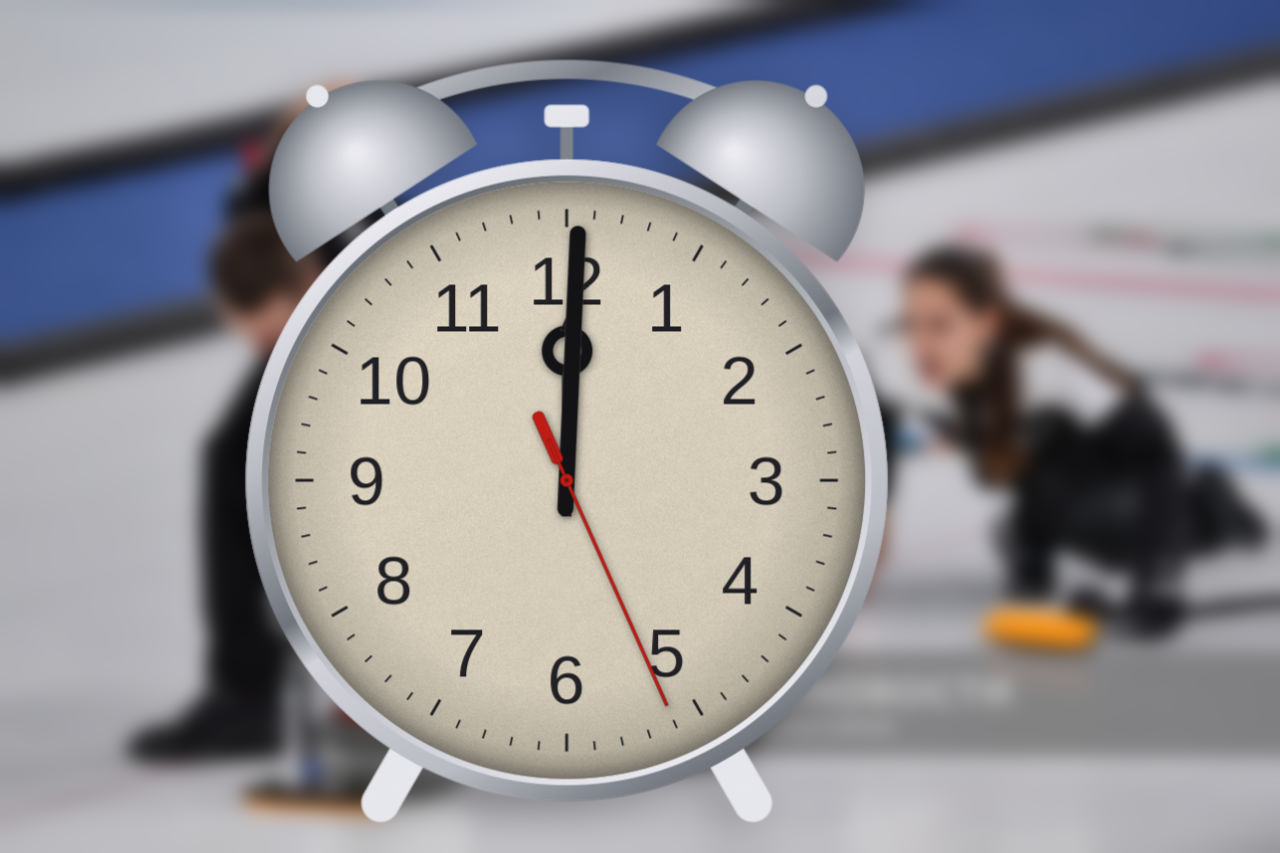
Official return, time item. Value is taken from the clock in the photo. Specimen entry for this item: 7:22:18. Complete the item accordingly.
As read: 12:00:26
